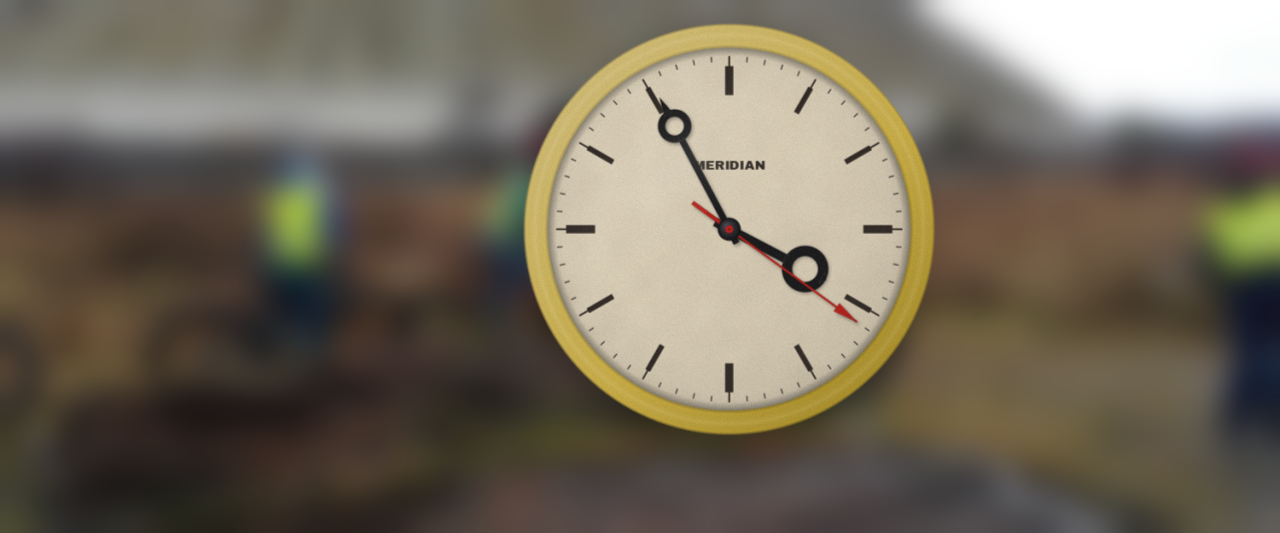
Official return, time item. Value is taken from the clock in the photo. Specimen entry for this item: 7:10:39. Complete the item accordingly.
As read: 3:55:21
